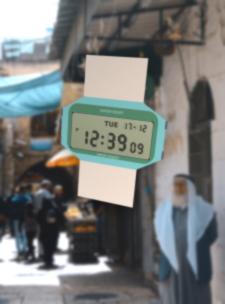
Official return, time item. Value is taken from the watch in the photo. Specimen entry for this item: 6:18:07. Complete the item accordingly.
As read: 12:39:09
